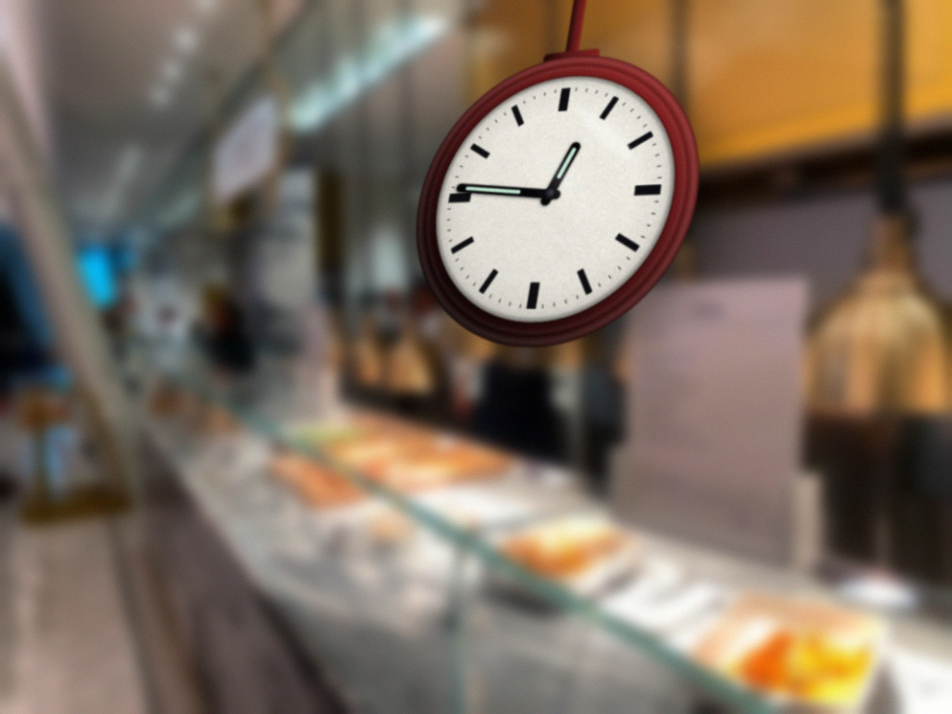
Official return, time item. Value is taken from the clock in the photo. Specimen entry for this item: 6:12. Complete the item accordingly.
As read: 12:46
